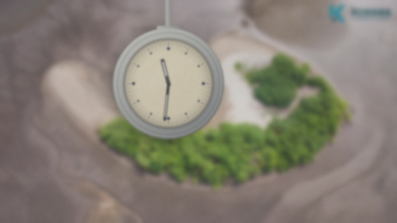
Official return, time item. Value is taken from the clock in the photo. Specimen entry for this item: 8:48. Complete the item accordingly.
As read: 11:31
